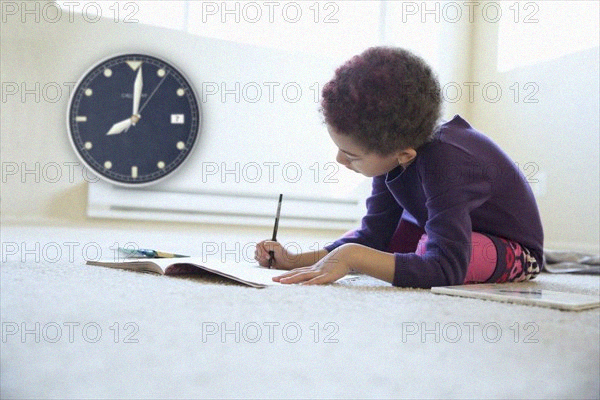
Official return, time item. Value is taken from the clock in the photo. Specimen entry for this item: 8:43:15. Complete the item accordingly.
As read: 8:01:06
